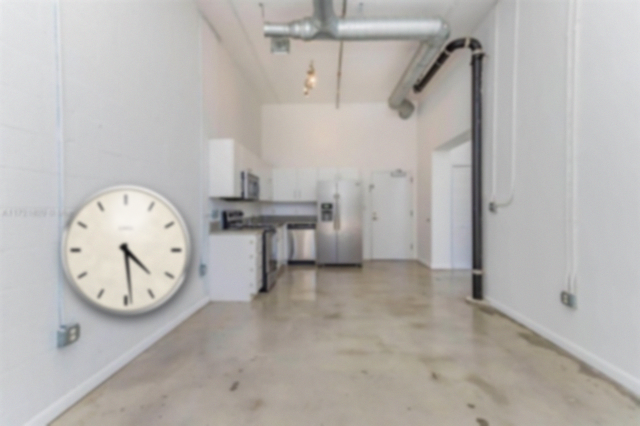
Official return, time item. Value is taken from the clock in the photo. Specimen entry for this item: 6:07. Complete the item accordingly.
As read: 4:29
